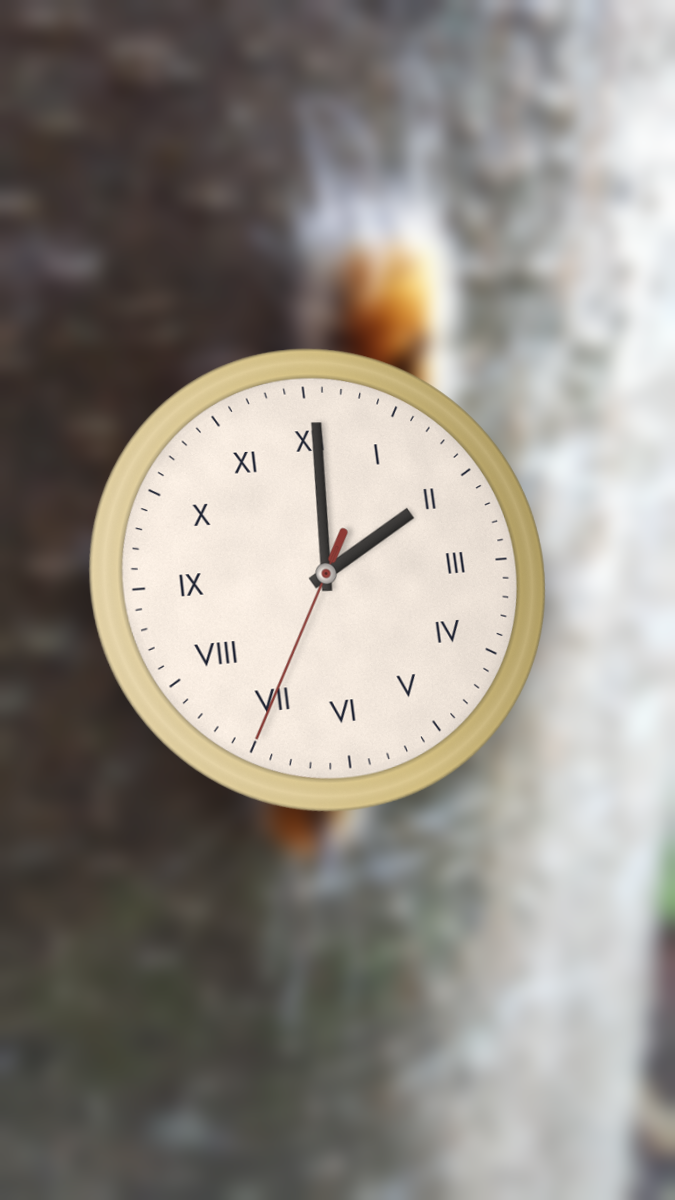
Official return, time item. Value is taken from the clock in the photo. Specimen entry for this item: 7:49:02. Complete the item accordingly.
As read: 2:00:35
